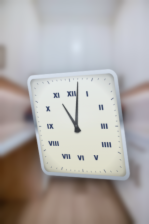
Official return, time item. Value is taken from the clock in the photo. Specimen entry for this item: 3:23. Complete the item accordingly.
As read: 11:02
